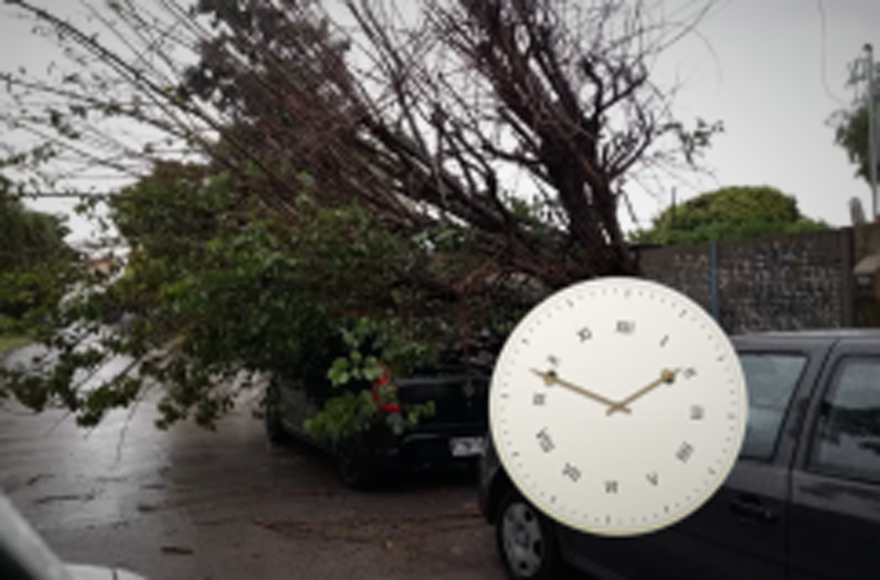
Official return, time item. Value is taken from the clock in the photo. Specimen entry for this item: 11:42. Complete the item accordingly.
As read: 1:48
